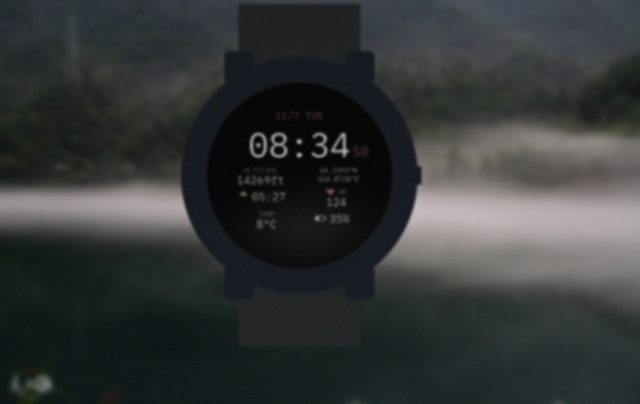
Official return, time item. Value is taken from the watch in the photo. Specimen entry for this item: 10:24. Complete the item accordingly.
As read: 8:34
